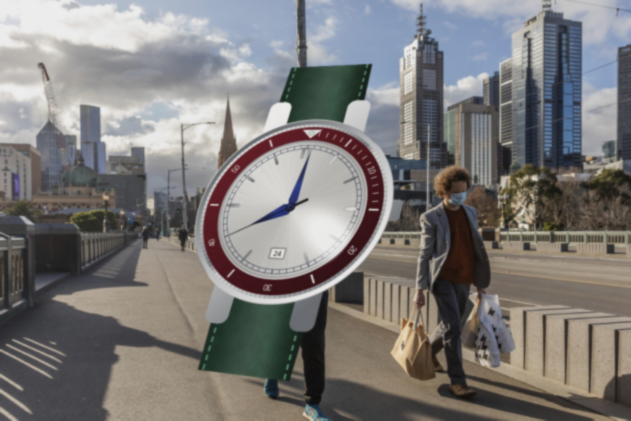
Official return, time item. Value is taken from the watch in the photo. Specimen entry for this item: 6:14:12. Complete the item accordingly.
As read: 8:00:40
